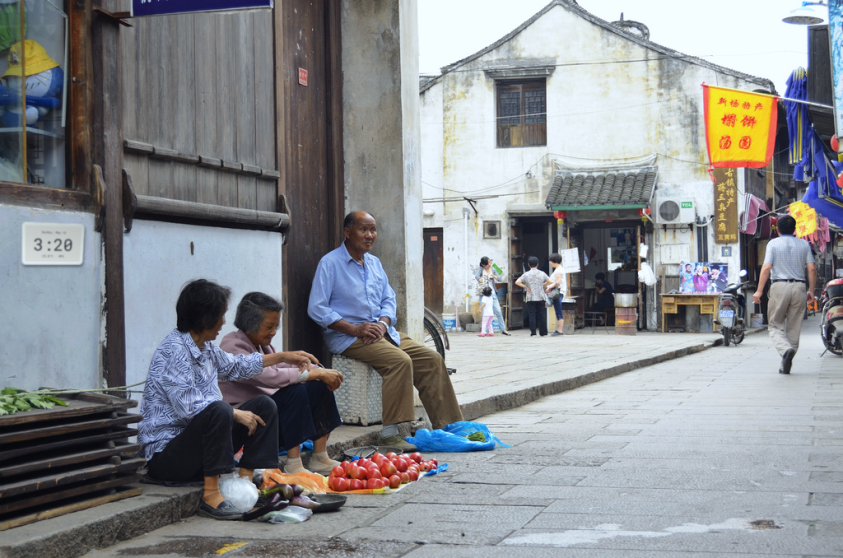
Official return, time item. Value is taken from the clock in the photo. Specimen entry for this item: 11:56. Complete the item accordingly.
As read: 3:20
